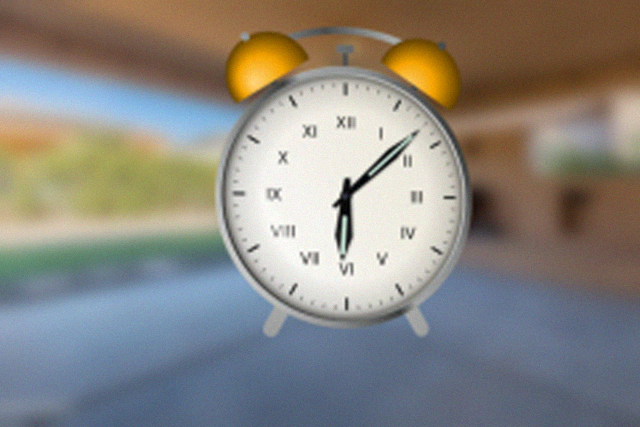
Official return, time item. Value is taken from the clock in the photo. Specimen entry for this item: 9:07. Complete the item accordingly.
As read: 6:08
